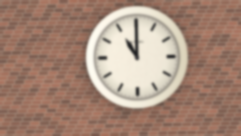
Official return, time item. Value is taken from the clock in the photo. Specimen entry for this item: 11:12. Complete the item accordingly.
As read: 11:00
